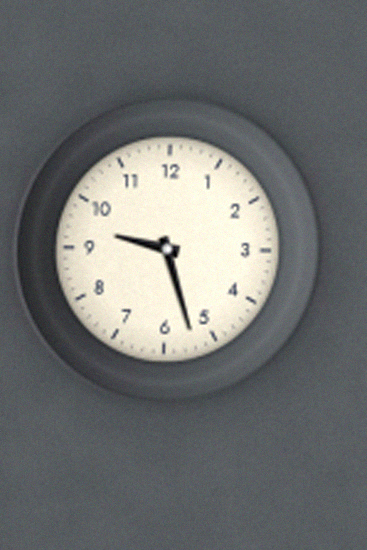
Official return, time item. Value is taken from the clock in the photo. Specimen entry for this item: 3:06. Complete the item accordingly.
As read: 9:27
